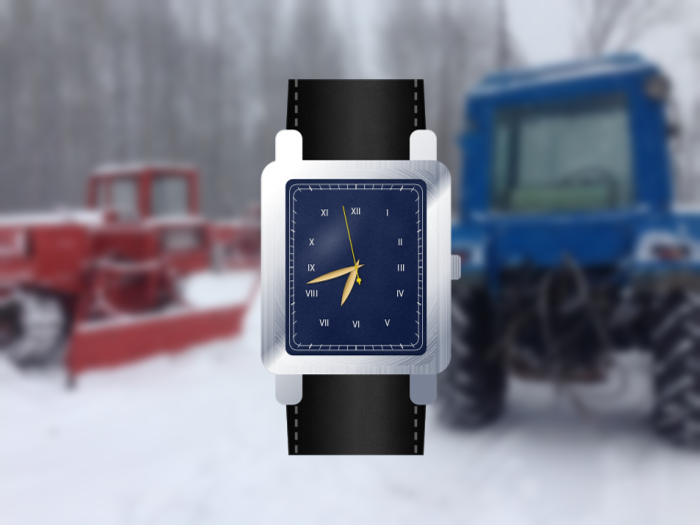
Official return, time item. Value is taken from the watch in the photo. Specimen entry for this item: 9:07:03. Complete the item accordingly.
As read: 6:41:58
